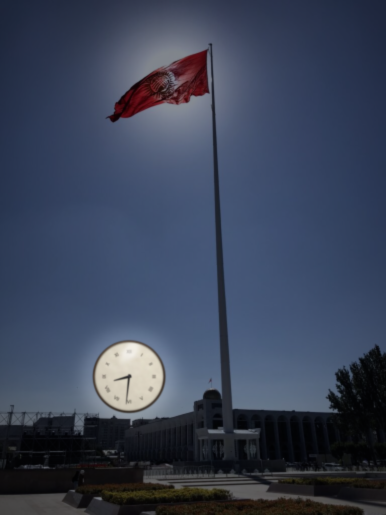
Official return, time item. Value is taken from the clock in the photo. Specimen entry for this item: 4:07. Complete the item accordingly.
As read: 8:31
